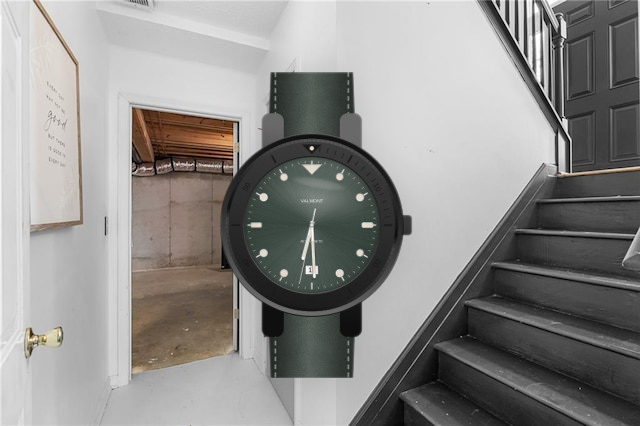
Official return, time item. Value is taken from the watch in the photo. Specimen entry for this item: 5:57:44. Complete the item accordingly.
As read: 6:29:32
